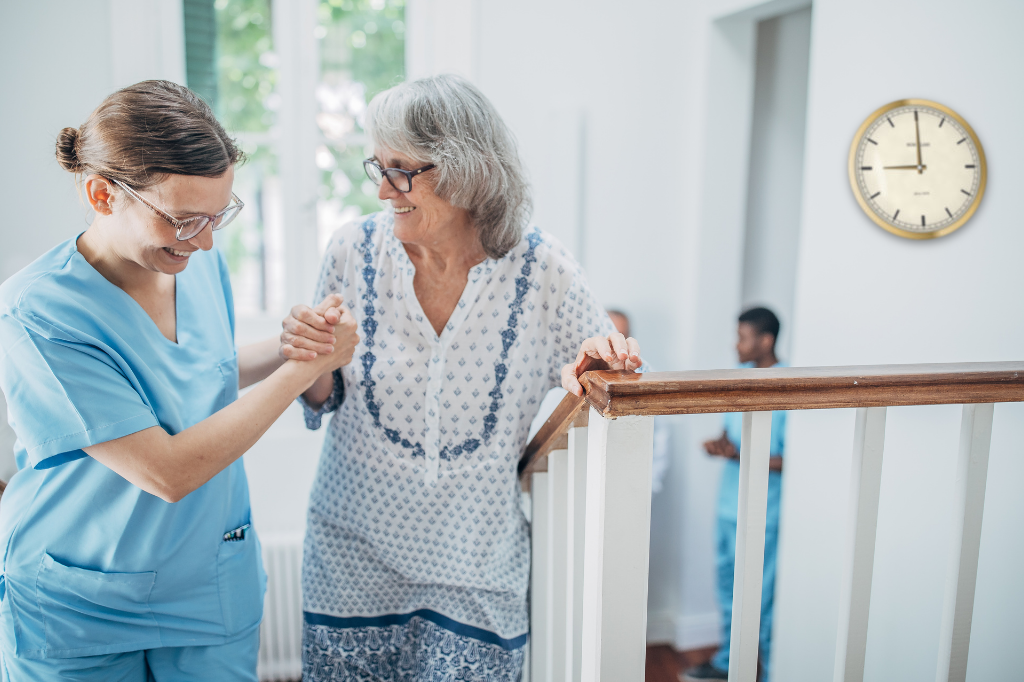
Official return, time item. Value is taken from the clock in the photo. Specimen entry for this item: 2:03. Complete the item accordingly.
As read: 9:00
